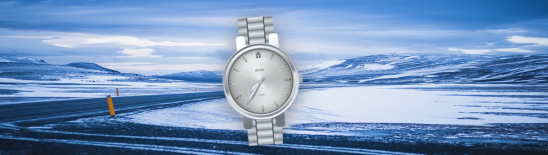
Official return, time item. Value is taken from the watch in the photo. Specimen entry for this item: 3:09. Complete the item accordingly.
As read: 7:36
